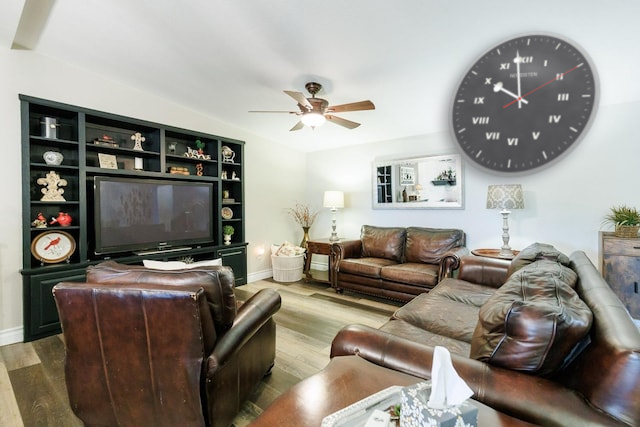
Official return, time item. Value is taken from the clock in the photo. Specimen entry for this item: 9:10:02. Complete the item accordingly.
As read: 9:58:10
